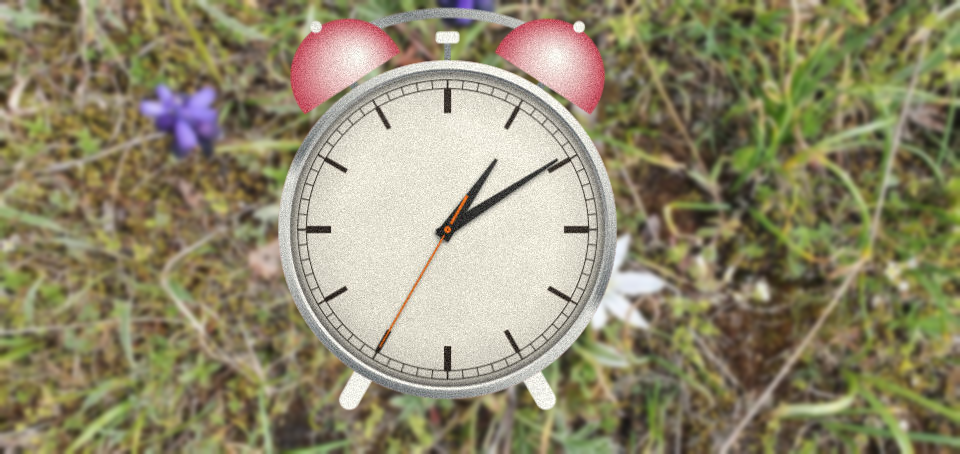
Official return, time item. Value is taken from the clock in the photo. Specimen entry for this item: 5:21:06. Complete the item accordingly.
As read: 1:09:35
